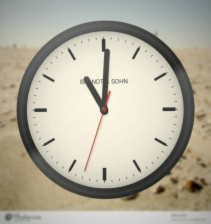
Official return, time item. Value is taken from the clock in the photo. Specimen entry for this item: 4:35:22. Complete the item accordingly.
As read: 11:00:33
